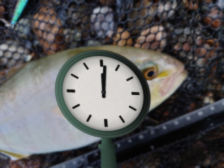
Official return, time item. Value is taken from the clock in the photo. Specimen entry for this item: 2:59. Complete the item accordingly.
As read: 12:01
